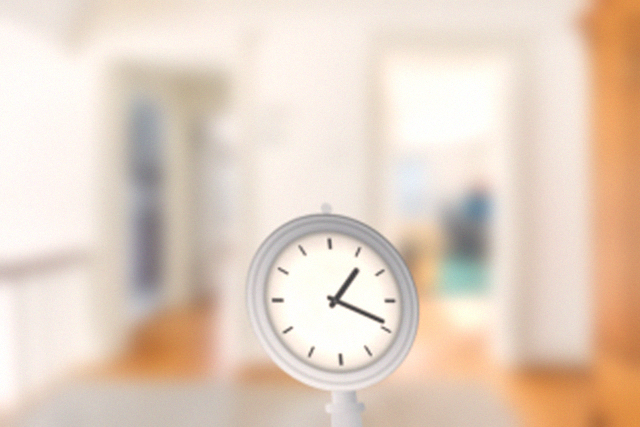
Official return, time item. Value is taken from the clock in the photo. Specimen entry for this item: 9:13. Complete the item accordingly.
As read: 1:19
